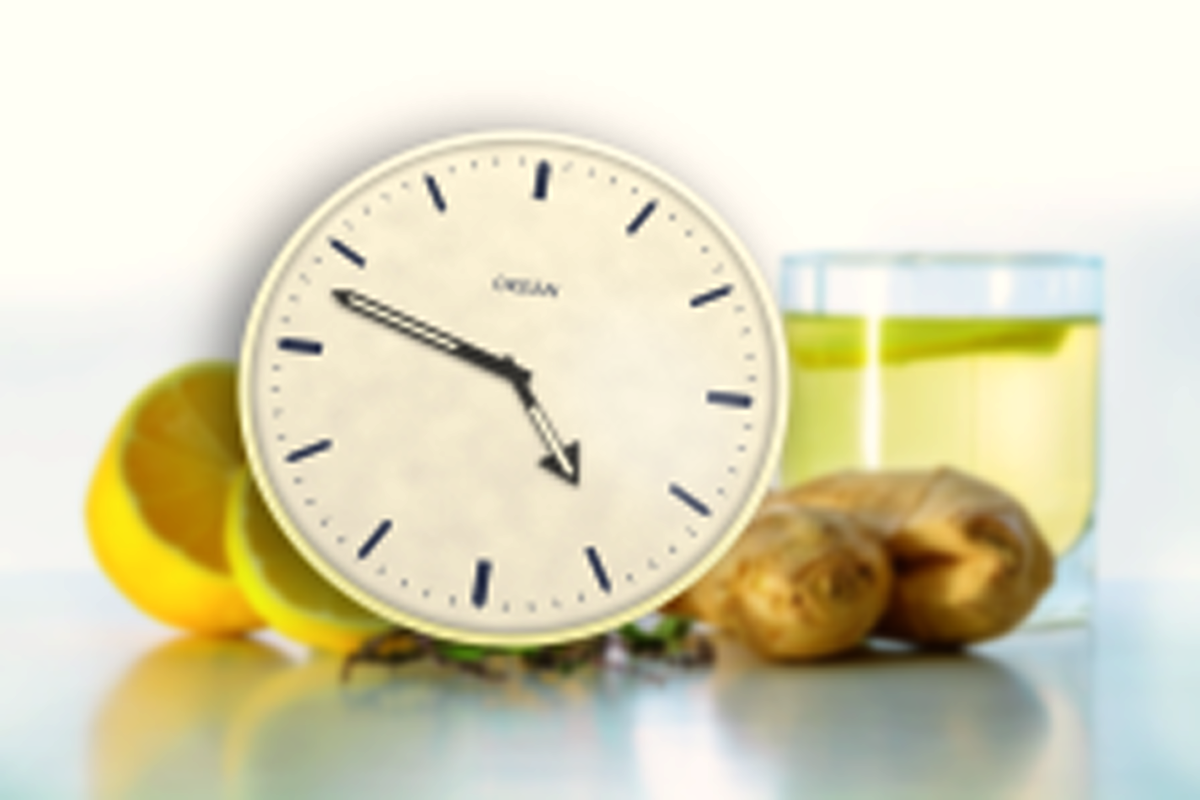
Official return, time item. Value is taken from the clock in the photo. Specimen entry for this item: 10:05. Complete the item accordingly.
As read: 4:48
